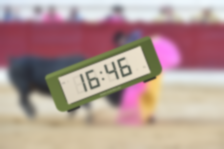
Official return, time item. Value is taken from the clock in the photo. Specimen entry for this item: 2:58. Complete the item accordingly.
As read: 16:46
